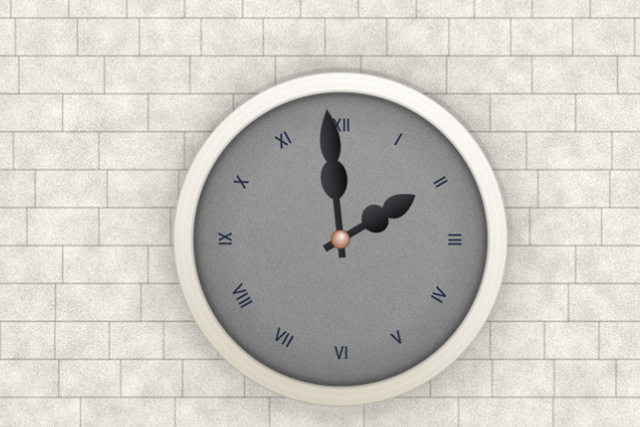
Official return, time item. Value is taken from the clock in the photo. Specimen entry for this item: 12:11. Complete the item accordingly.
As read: 1:59
